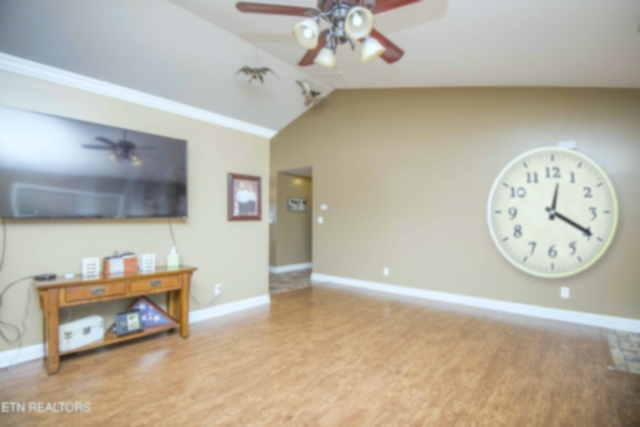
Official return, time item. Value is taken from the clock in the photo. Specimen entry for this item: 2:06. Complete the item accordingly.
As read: 12:20
